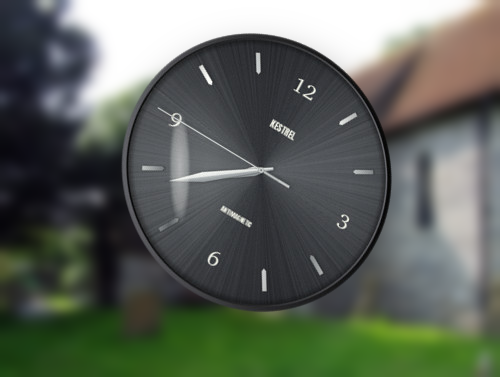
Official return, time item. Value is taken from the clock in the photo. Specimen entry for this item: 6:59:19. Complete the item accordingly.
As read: 7:38:45
